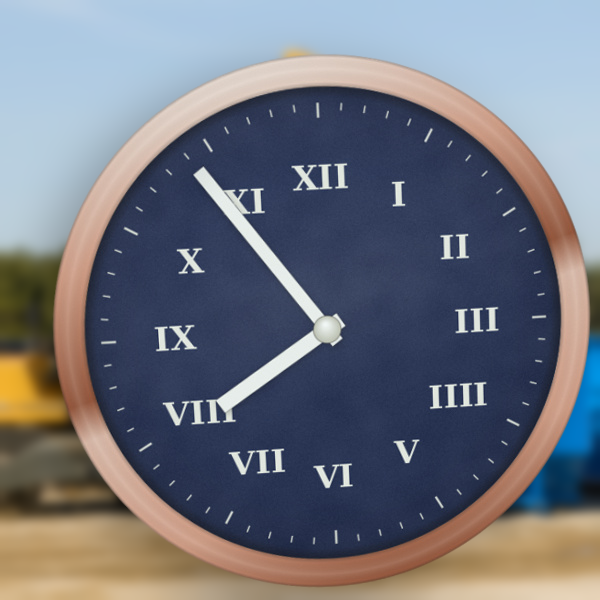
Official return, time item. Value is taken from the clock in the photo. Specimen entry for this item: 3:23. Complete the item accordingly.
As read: 7:54
